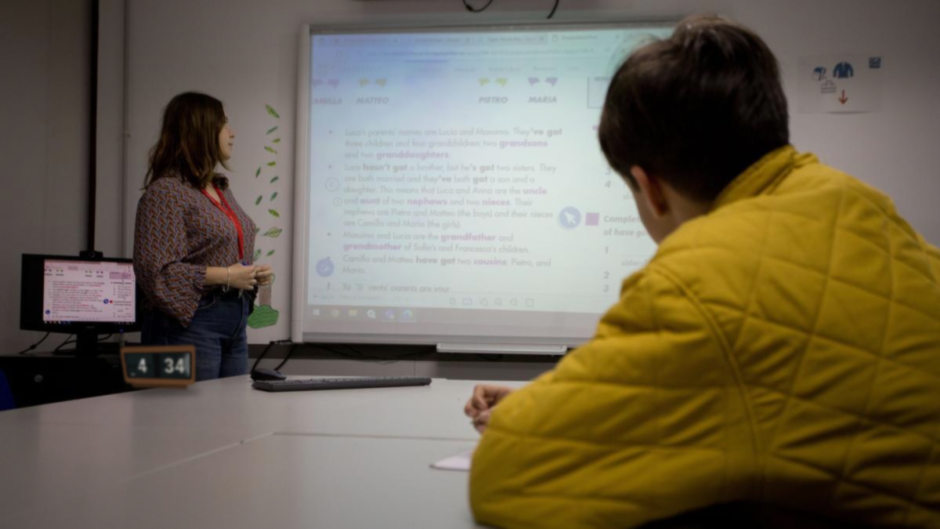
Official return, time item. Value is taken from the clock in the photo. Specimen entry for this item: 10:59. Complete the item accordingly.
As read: 4:34
